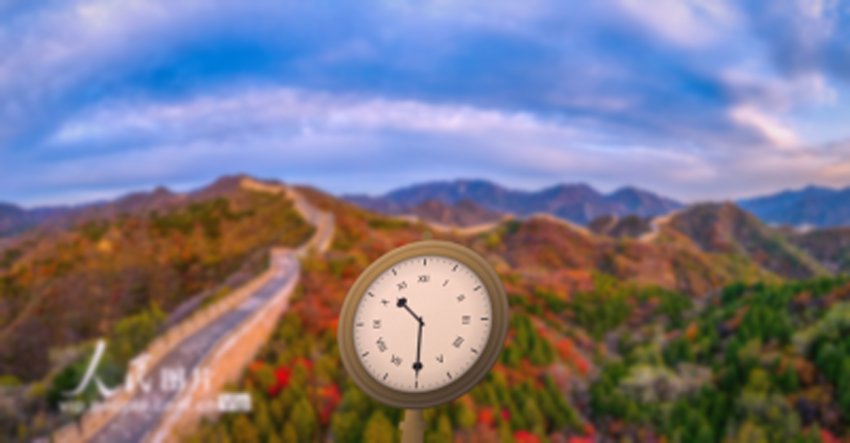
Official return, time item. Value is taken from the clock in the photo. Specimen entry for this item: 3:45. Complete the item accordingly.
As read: 10:30
